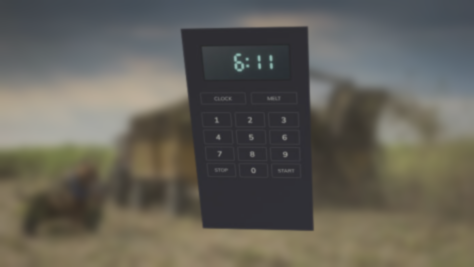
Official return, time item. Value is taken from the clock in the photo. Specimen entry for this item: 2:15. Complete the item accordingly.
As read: 6:11
